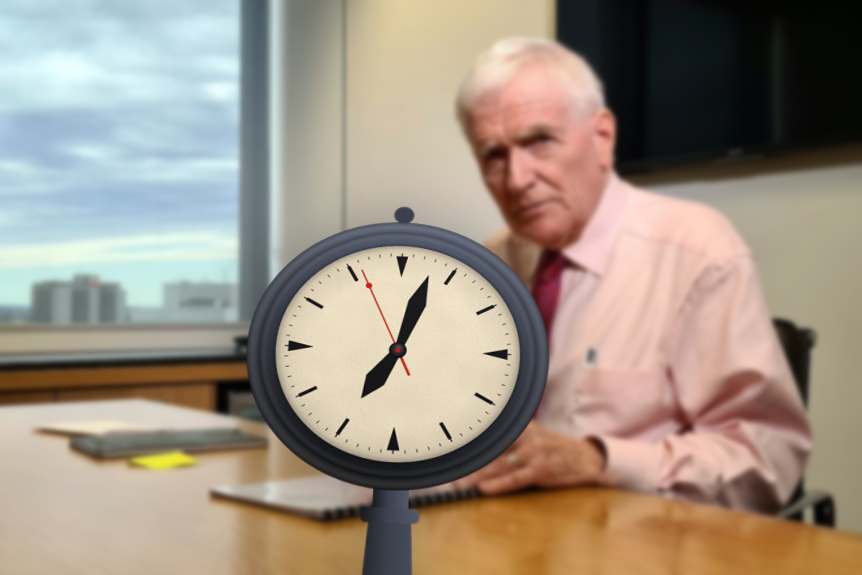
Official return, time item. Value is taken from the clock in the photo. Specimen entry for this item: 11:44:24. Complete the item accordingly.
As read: 7:02:56
